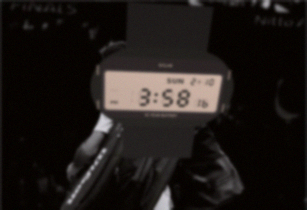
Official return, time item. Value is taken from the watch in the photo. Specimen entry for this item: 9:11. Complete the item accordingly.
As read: 3:58
